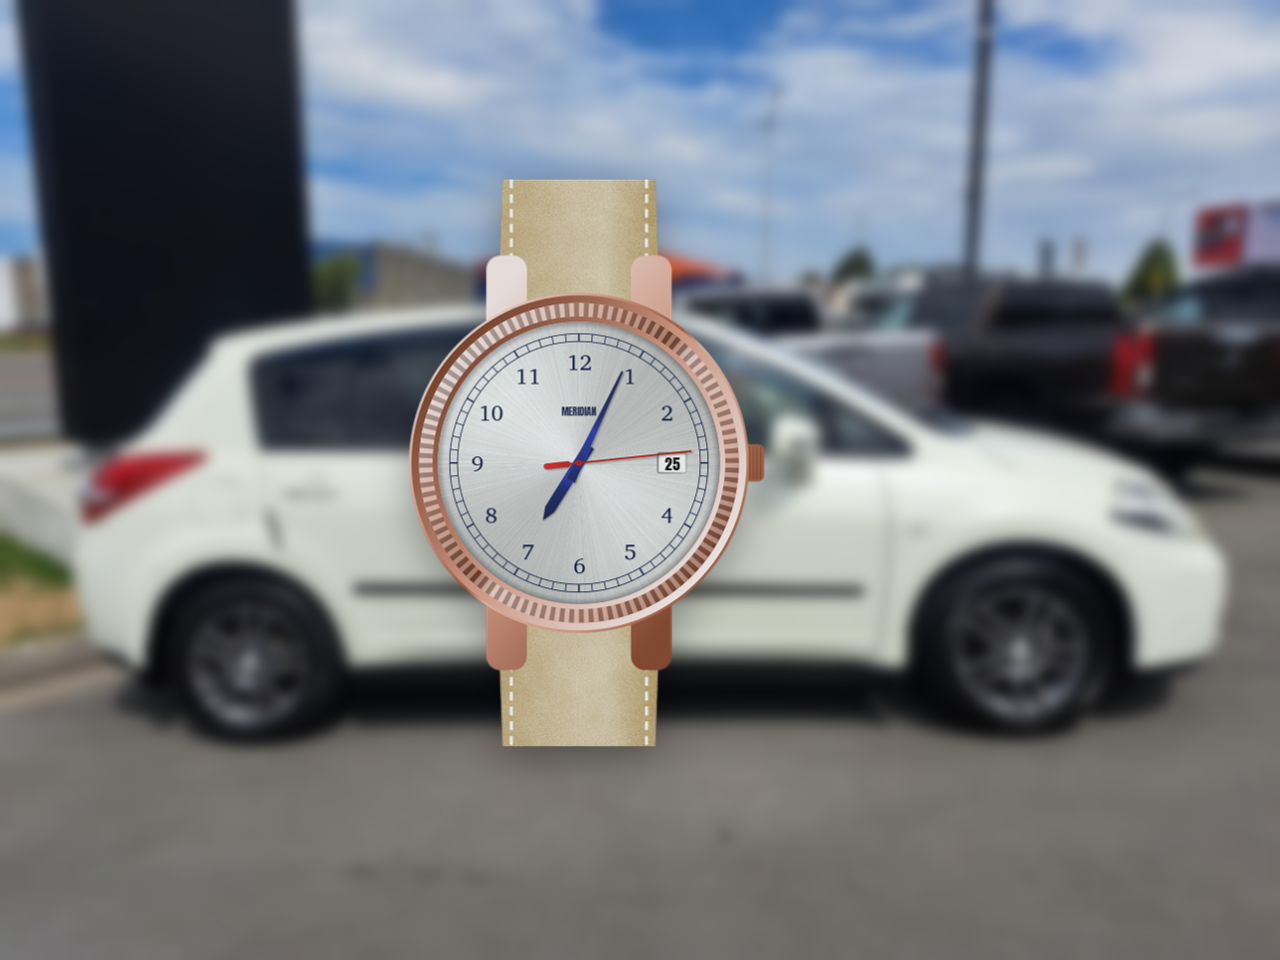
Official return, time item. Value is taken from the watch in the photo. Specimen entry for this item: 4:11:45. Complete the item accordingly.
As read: 7:04:14
